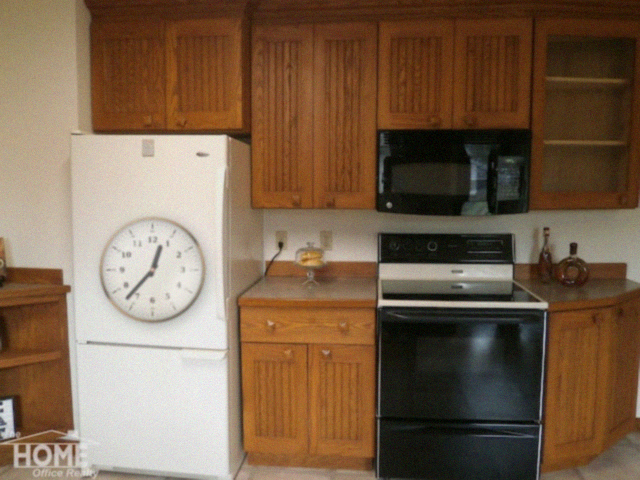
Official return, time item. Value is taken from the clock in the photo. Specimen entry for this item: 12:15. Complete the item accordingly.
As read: 12:37
